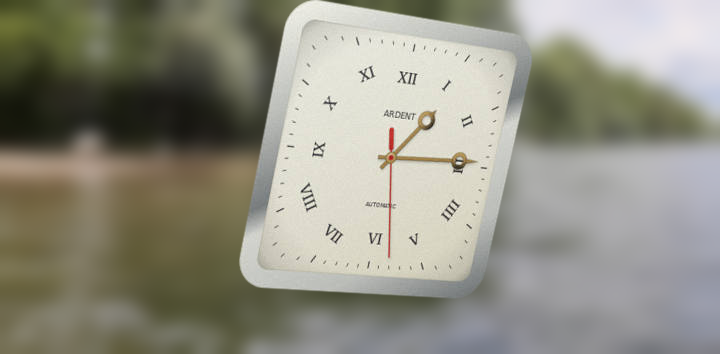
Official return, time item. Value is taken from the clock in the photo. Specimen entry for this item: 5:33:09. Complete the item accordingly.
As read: 1:14:28
